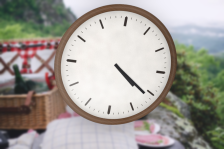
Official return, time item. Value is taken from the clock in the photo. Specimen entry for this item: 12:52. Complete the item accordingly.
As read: 4:21
